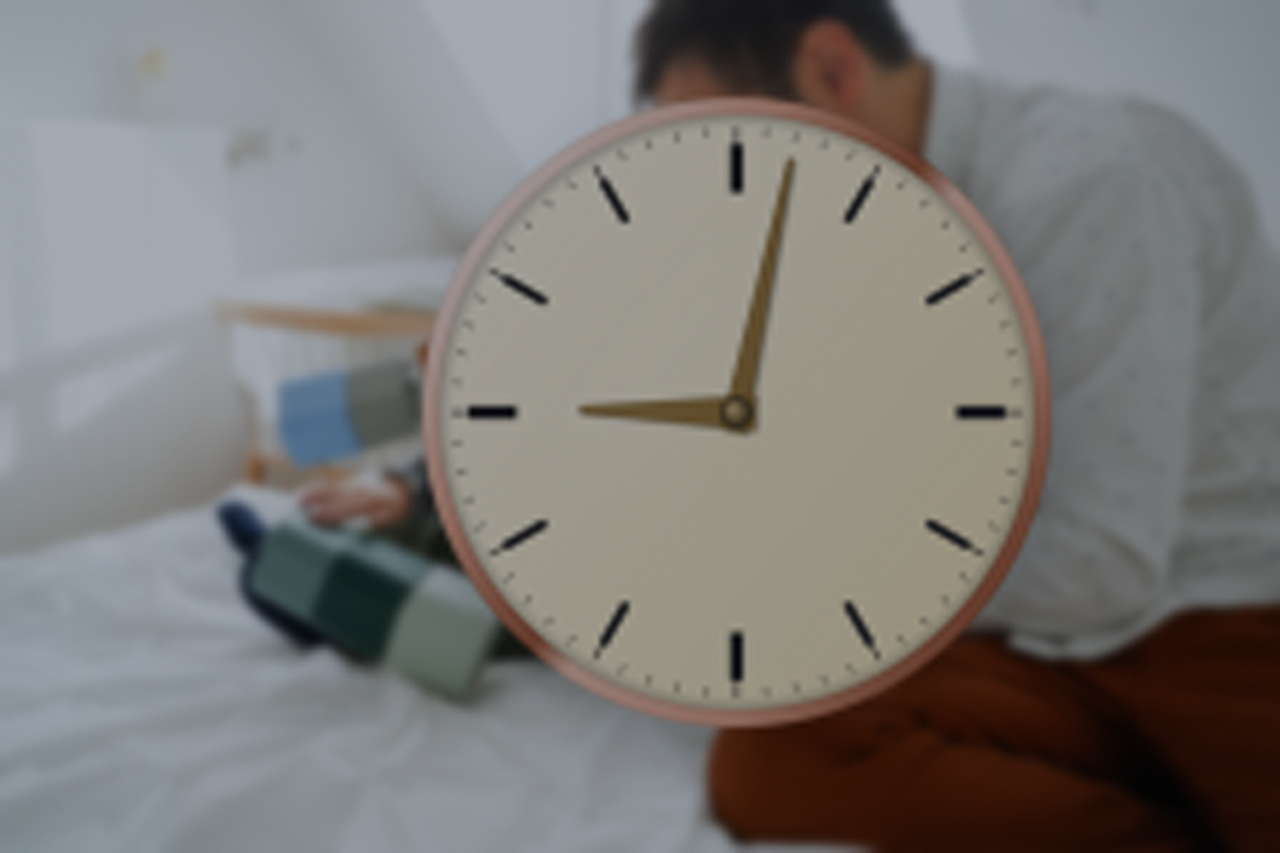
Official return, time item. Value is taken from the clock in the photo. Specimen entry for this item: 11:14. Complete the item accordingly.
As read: 9:02
